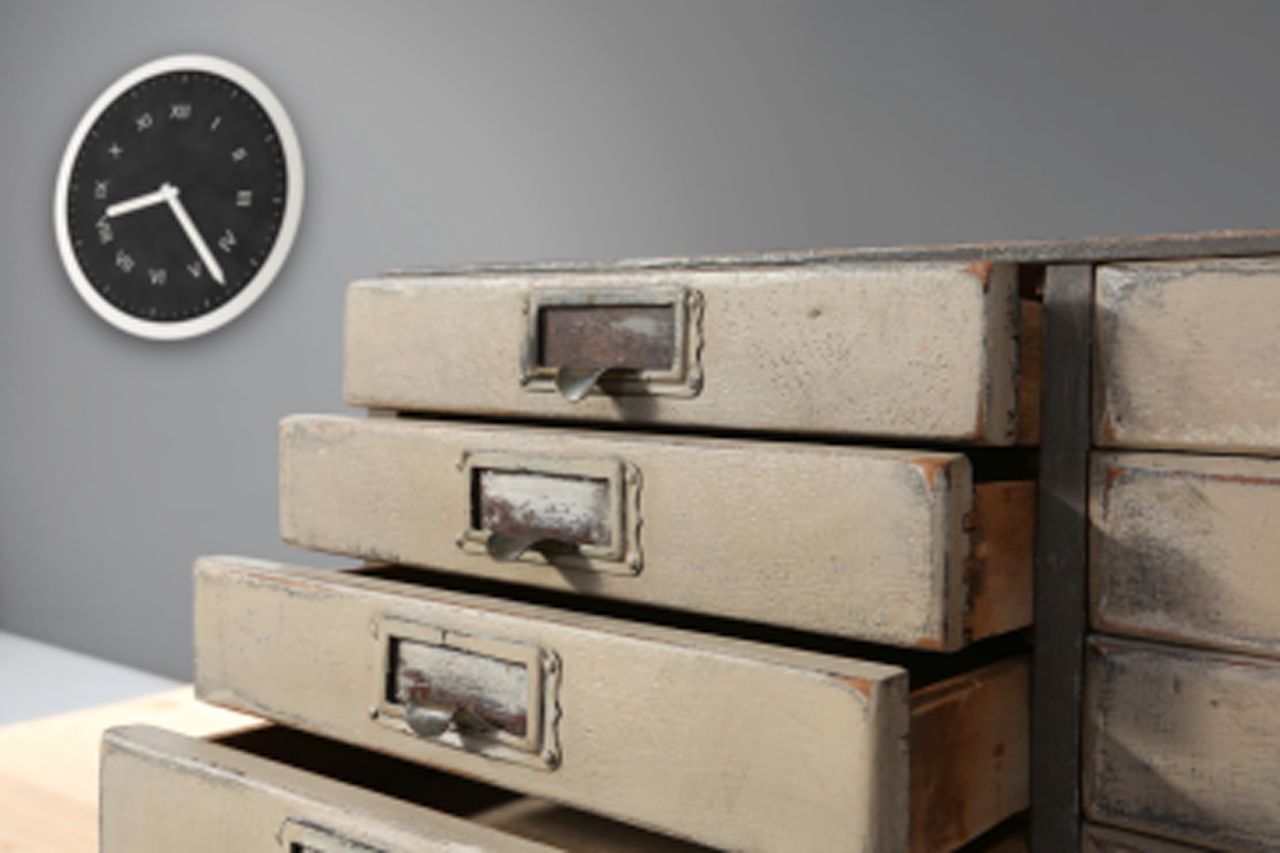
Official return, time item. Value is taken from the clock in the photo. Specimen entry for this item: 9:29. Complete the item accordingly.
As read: 8:23
